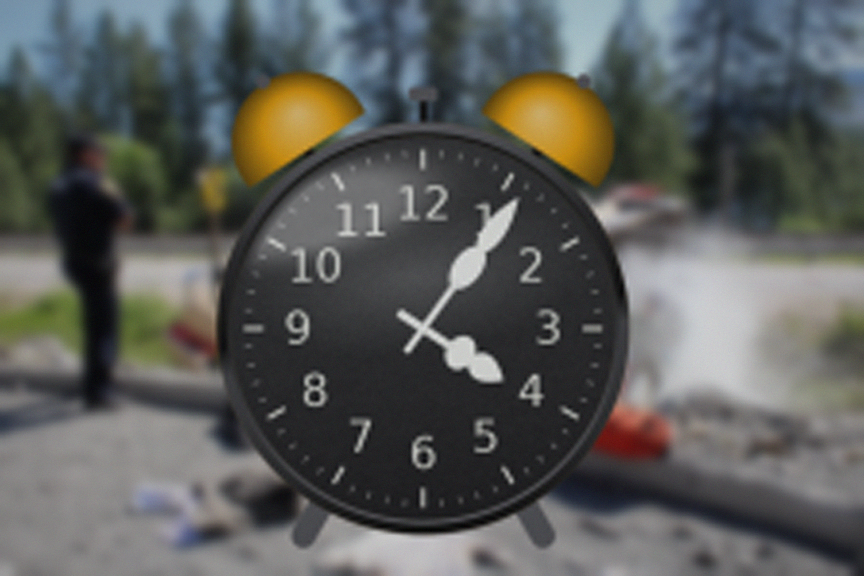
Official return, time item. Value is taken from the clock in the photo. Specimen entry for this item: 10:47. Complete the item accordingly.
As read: 4:06
